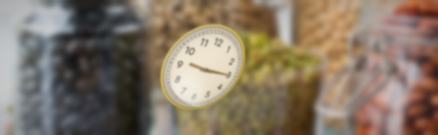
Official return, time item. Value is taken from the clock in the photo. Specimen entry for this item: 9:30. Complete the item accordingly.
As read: 9:15
